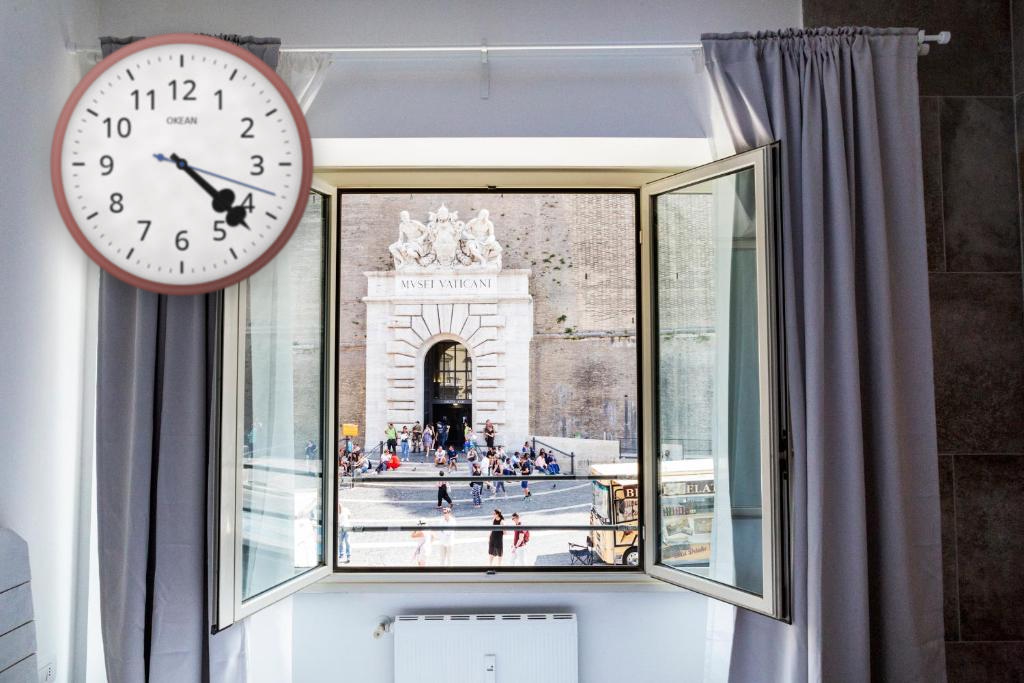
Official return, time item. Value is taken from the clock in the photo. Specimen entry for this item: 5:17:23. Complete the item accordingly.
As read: 4:22:18
